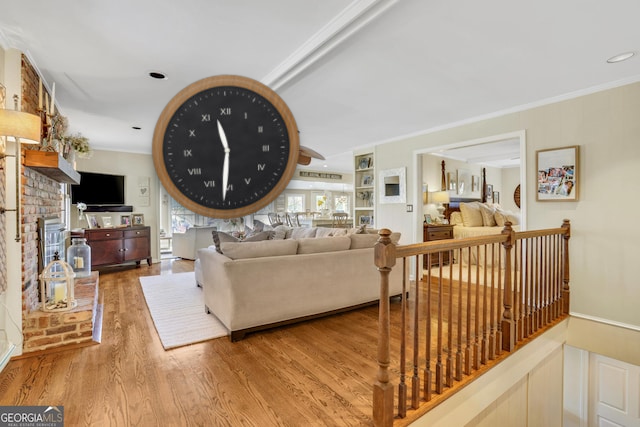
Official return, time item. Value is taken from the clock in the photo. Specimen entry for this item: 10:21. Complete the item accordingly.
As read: 11:31
